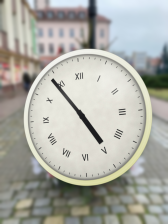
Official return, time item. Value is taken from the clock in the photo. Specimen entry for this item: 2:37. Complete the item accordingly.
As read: 4:54
